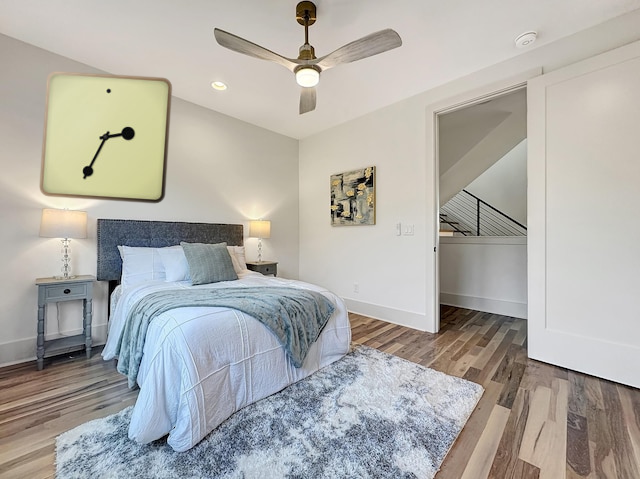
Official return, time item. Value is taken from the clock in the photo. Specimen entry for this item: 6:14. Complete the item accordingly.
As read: 2:34
